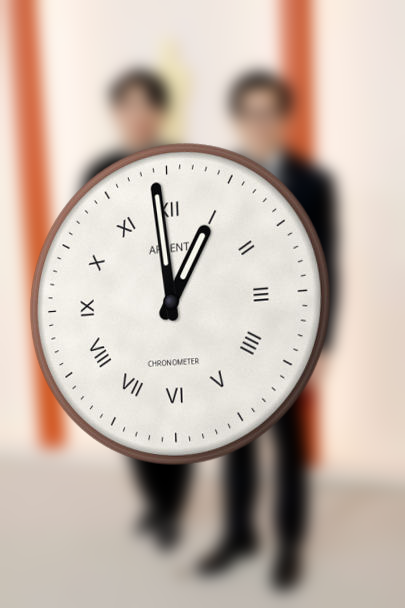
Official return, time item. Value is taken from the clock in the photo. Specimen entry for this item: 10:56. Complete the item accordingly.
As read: 12:59
